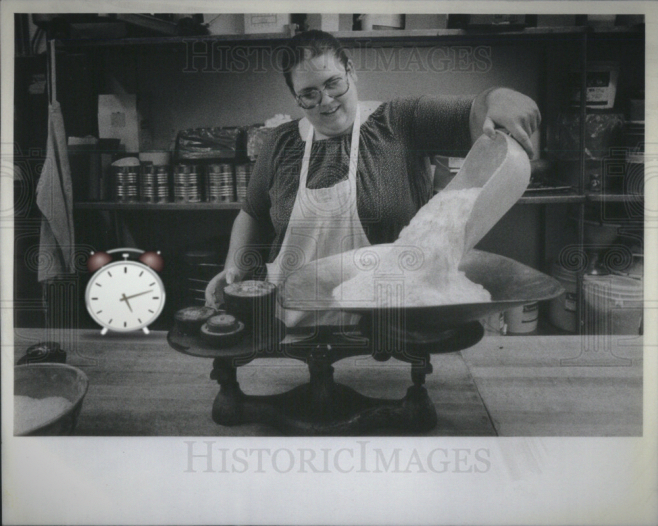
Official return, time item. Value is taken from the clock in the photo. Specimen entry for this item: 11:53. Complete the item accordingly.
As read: 5:12
